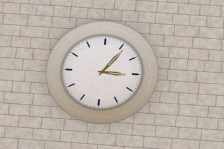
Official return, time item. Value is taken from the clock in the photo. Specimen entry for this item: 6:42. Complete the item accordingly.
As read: 3:06
